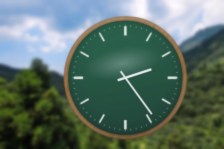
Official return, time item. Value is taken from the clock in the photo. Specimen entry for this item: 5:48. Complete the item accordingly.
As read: 2:24
